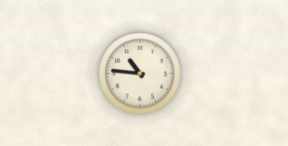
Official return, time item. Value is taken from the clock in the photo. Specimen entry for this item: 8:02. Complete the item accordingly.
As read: 10:46
